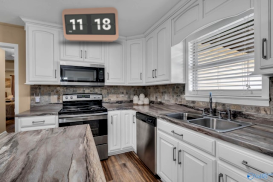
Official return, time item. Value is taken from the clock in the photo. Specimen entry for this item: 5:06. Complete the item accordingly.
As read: 11:18
